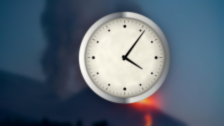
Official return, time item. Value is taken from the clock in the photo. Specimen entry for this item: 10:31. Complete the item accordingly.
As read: 4:06
